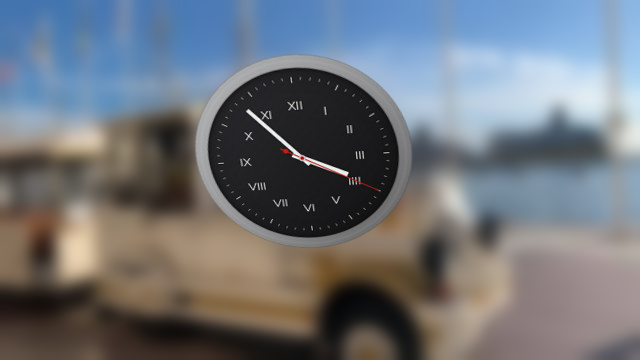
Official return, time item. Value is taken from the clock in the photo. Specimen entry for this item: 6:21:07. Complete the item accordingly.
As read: 3:53:20
